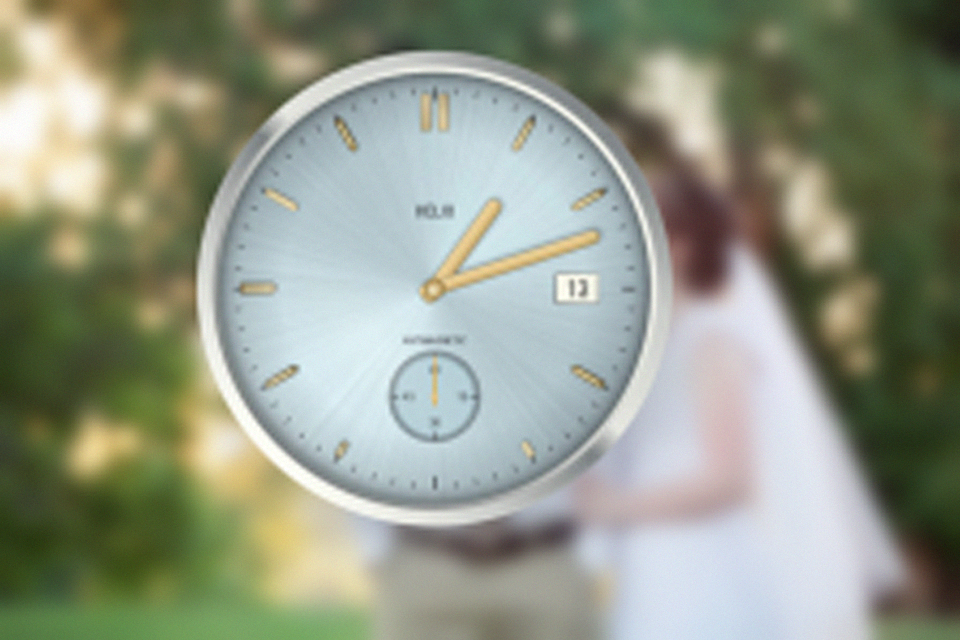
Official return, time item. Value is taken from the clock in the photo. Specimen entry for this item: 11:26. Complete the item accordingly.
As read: 1:12
